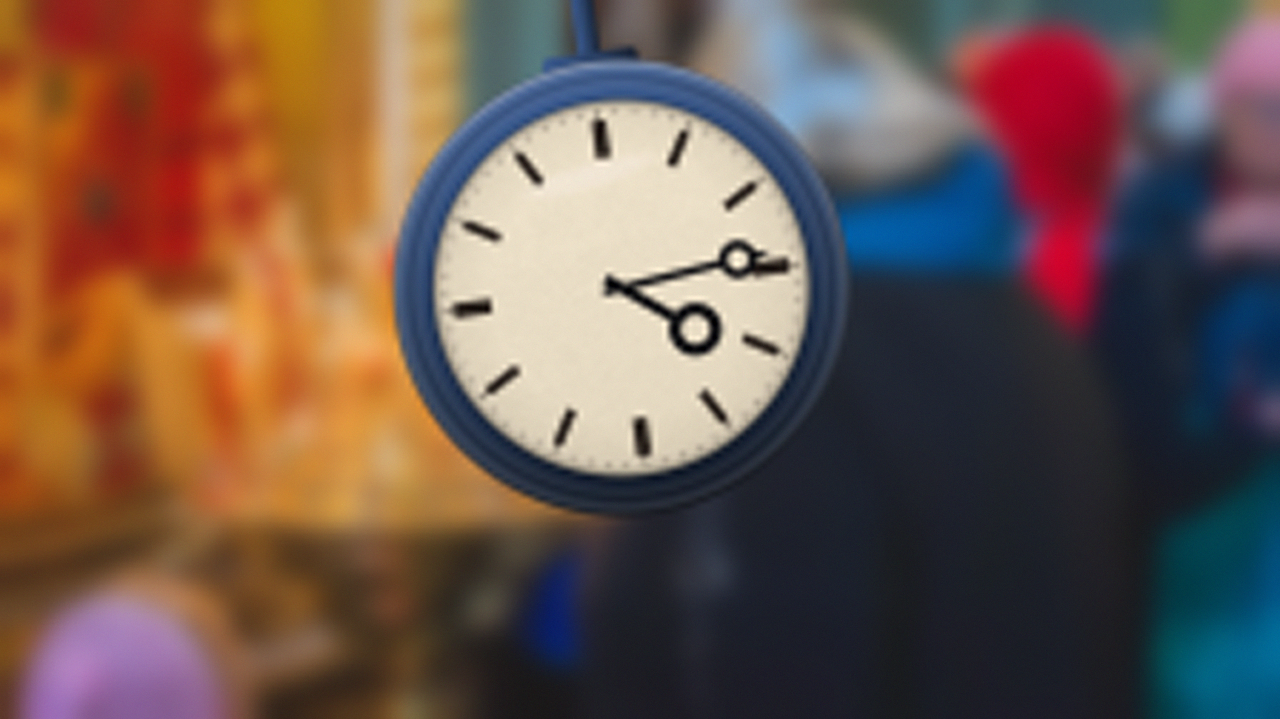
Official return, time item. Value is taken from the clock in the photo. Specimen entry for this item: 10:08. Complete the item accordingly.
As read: 4:14
